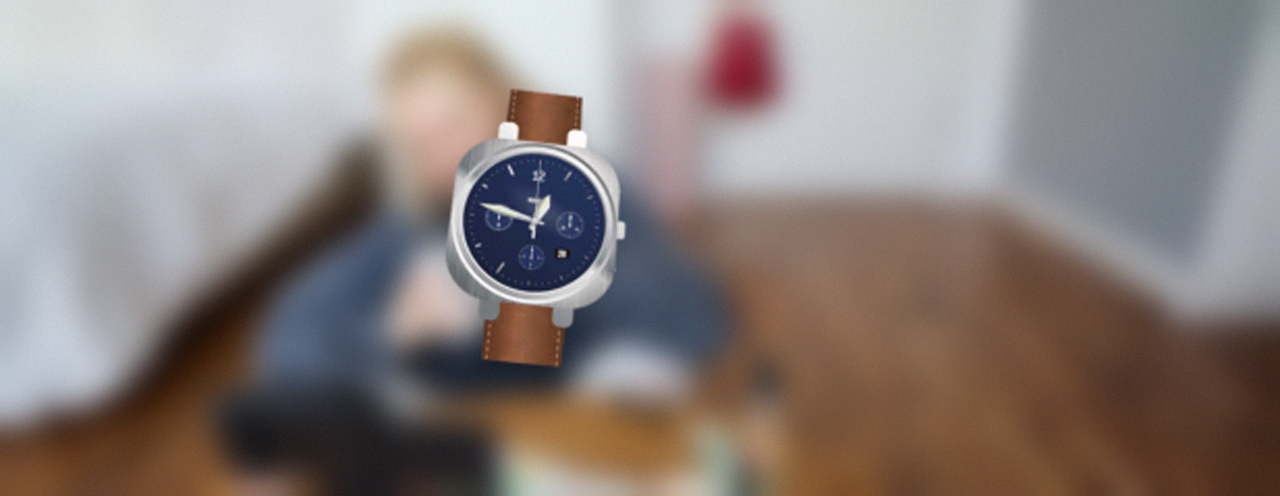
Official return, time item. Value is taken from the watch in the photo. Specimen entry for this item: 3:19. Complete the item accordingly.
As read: 12:47
